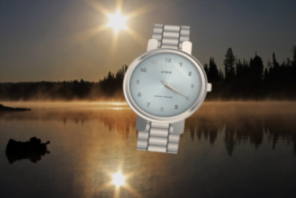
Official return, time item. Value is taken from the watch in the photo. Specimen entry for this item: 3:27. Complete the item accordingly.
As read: 4:20
